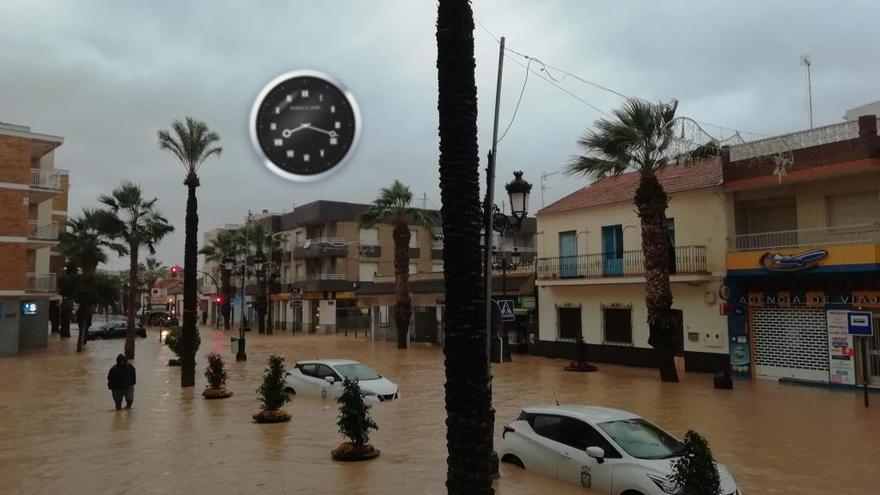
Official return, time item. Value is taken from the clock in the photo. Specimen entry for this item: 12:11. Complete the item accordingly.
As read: 8:18
